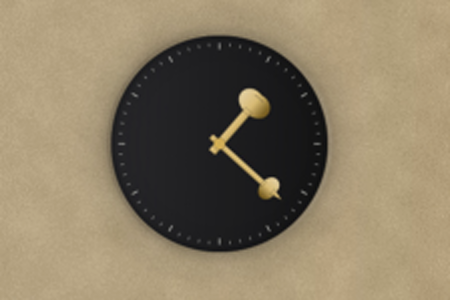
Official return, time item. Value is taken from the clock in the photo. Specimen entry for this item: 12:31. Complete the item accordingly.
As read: 1:22
